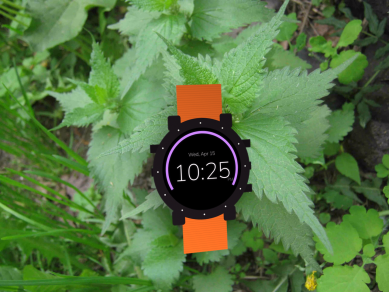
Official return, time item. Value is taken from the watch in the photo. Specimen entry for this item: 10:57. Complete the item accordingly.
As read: 10:25
